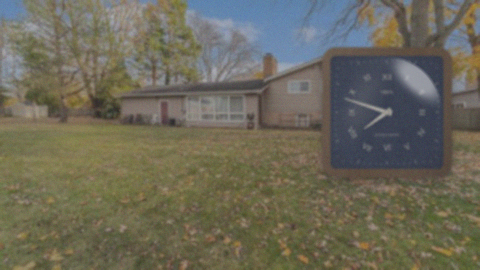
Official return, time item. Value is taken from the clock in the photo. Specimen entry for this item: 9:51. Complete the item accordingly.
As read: 7:48
